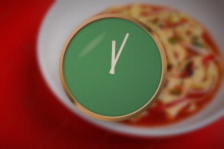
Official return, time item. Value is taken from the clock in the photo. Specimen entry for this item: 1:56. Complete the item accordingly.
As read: 12:04
